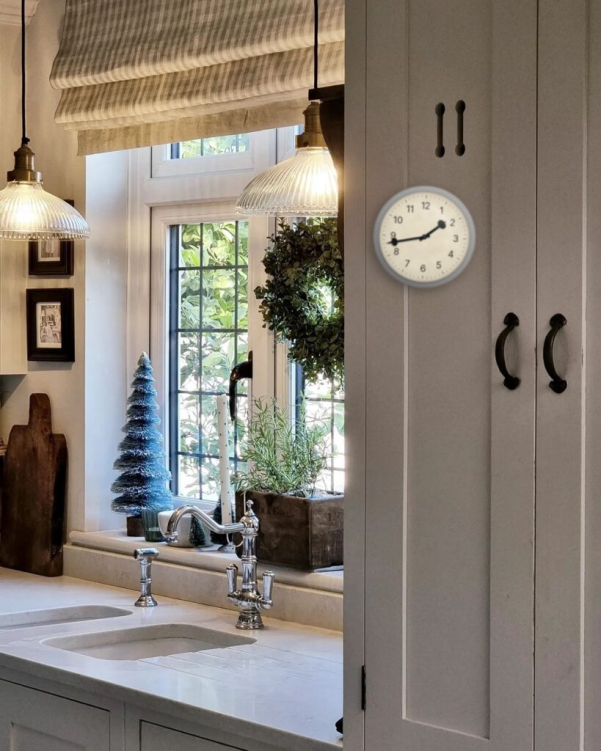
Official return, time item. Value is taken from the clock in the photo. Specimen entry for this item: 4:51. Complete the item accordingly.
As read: 1:43
